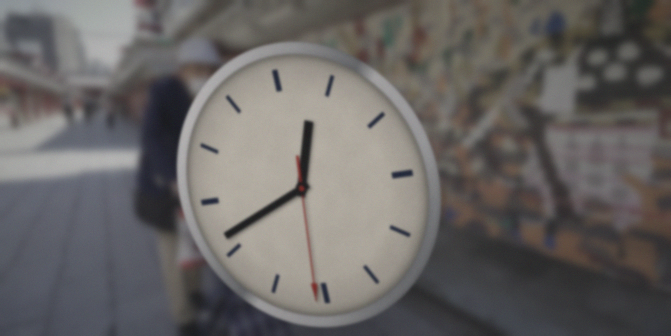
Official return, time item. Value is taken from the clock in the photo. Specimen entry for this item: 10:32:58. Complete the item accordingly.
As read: 12:41:31
